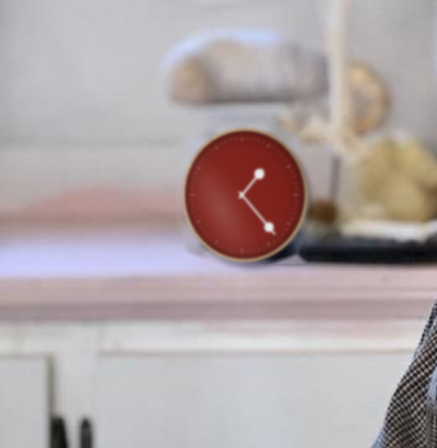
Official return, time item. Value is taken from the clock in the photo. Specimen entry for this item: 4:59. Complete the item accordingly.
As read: 1:23
